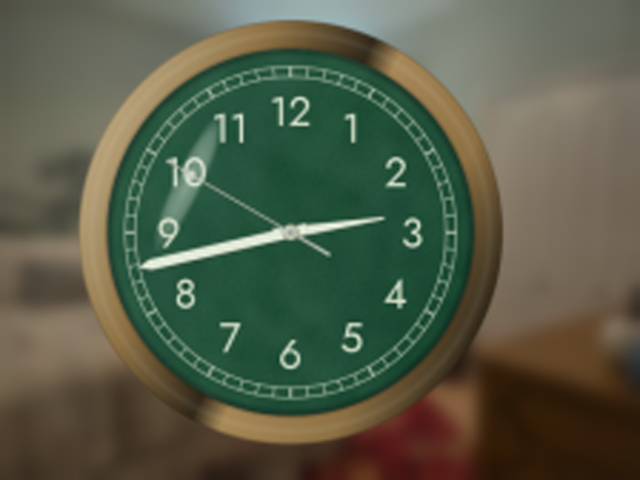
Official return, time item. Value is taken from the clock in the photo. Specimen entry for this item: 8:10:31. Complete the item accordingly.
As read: 2:42:50
